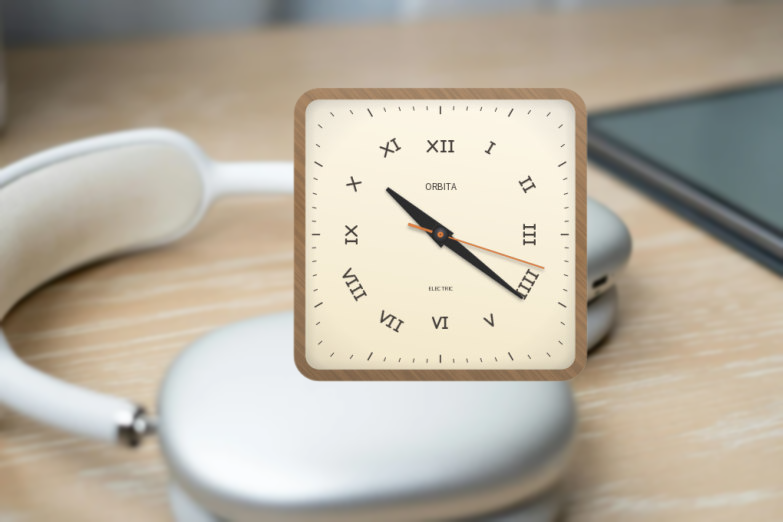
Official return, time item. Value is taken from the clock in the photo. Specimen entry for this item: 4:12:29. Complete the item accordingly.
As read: 10:21:18
